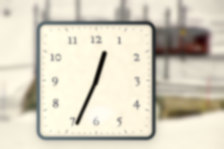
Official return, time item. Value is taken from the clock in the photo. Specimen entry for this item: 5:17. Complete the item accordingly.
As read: 12:34
